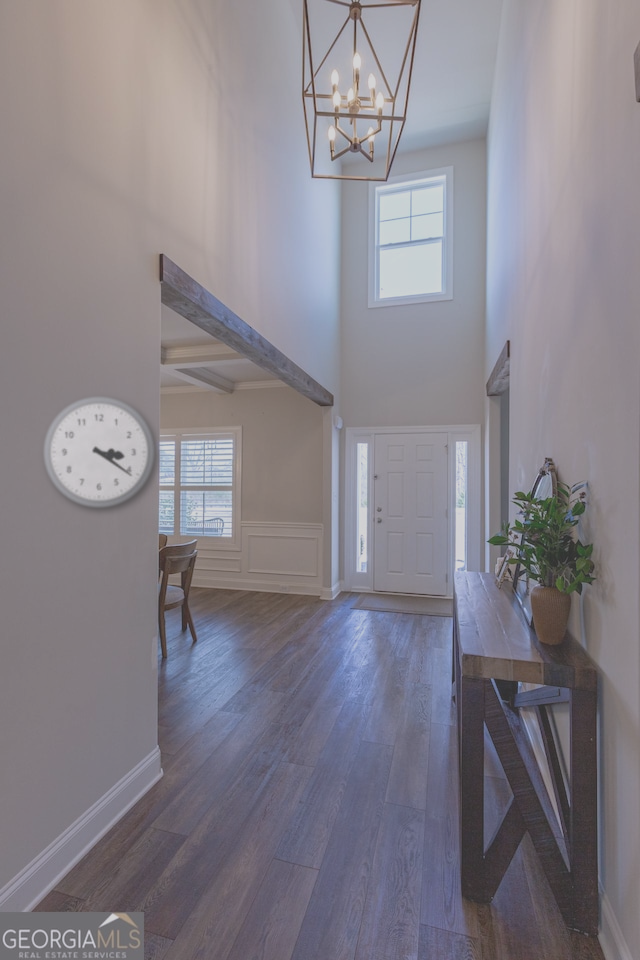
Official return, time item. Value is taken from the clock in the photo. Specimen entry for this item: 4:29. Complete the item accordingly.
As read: 3:21
